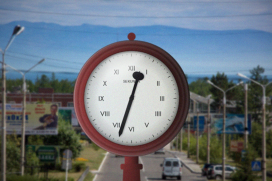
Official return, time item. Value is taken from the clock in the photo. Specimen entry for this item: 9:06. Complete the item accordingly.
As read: 12:33
